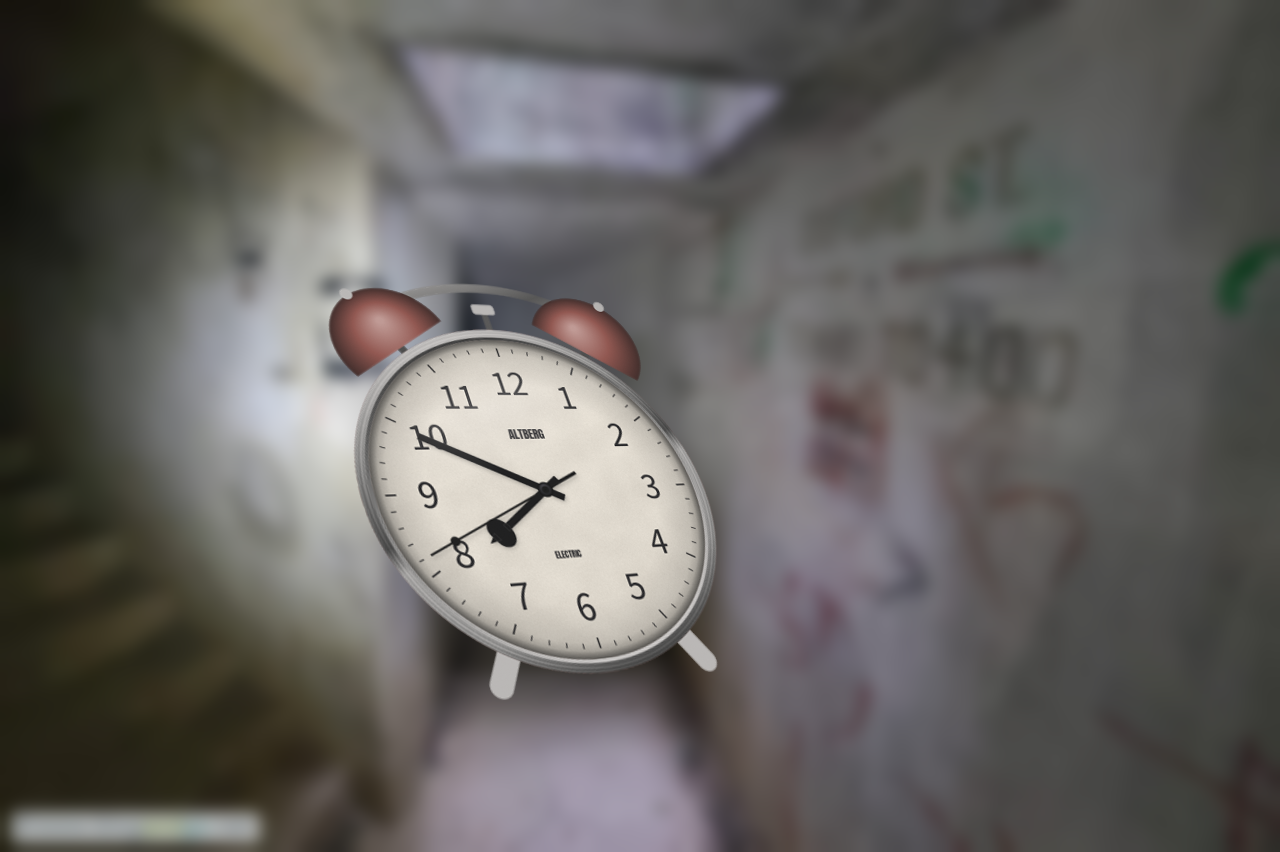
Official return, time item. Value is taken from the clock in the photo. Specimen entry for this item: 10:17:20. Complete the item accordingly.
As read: 7:49:41
